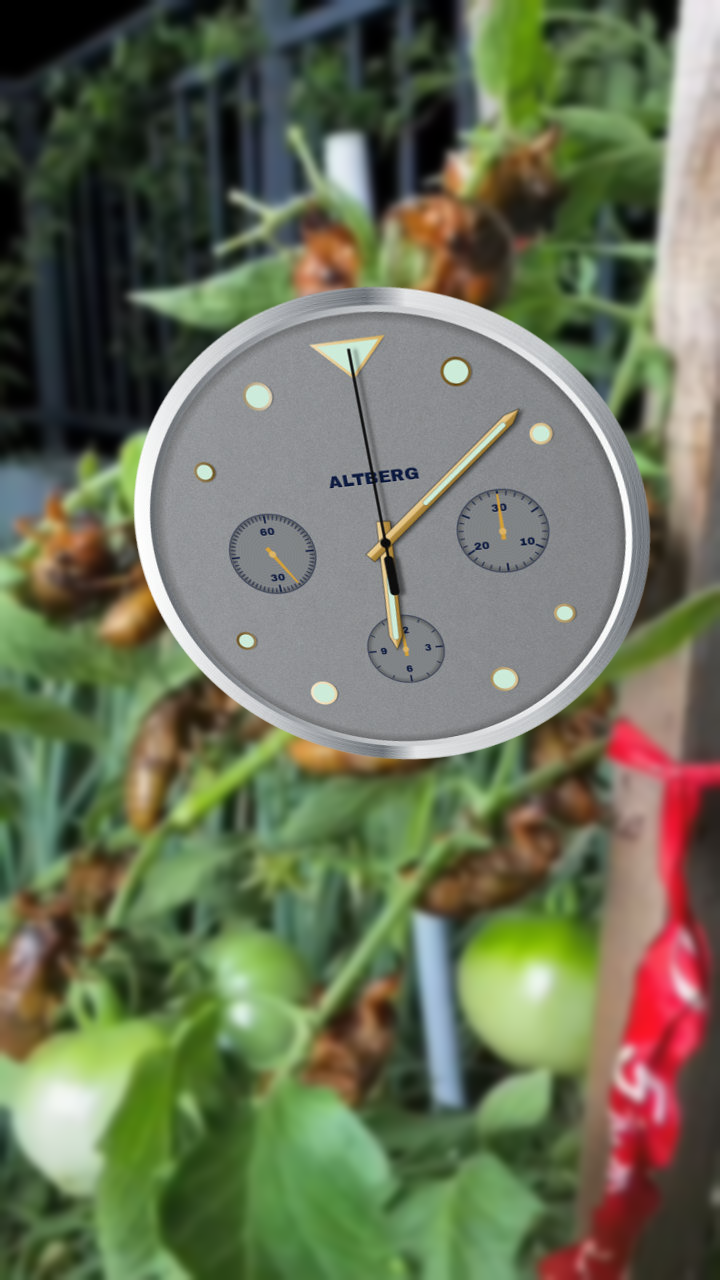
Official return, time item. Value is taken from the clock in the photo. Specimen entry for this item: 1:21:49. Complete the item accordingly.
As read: 6:08:25
